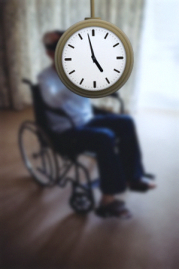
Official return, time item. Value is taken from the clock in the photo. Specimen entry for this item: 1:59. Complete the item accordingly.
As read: 4:58
